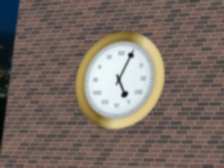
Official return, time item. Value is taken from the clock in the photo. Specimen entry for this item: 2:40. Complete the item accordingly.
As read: 5:04
